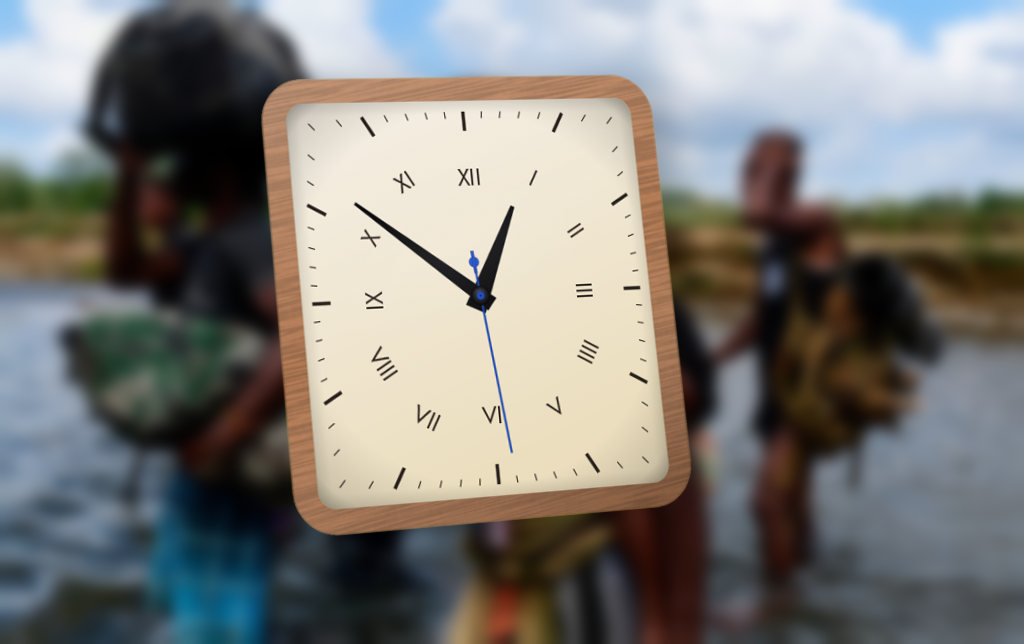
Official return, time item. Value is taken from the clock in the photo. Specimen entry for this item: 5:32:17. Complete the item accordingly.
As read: 12:51:29
